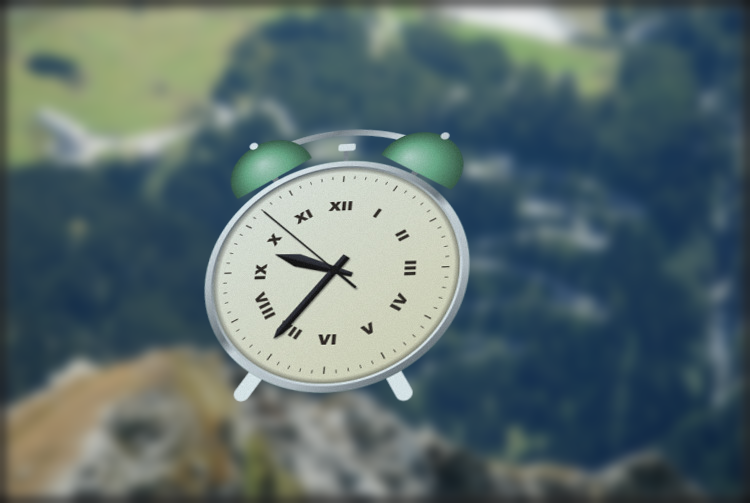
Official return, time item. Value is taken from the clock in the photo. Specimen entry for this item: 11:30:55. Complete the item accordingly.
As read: 9:35:52
